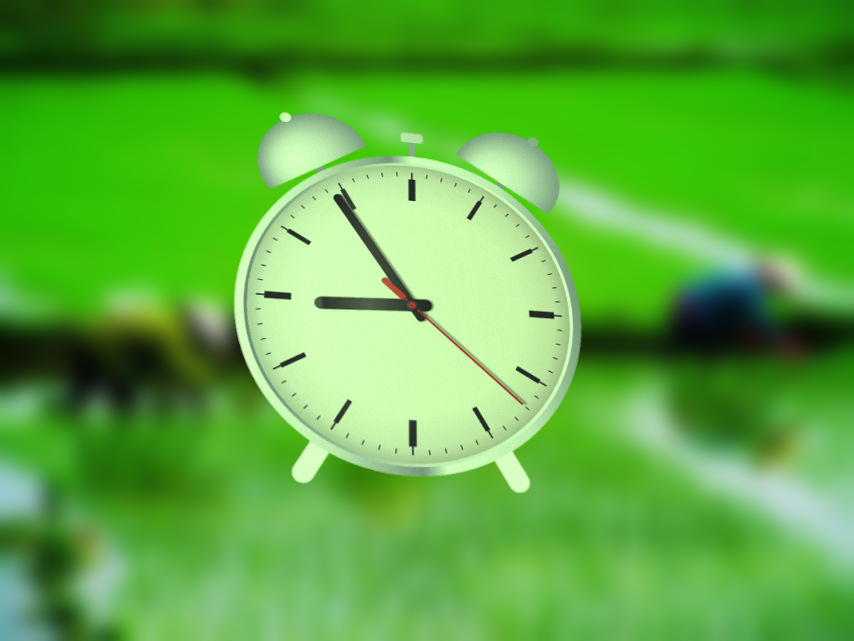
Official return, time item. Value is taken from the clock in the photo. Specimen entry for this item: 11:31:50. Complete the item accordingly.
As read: 8:54:22
